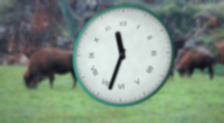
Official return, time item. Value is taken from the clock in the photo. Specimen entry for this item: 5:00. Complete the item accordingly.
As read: 11:33
